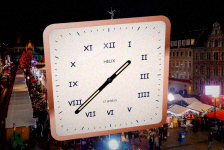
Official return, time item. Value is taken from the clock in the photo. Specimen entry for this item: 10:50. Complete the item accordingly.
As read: 1:38
